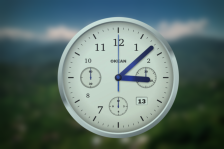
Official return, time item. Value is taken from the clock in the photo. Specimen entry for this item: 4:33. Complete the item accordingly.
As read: 3:08
